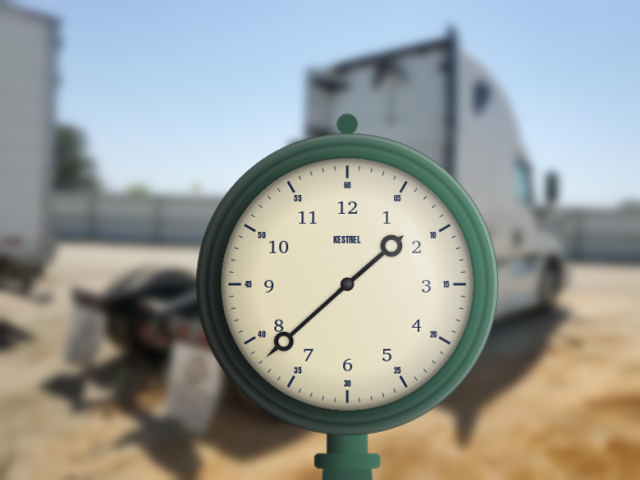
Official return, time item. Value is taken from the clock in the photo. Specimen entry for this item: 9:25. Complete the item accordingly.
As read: 1:38
